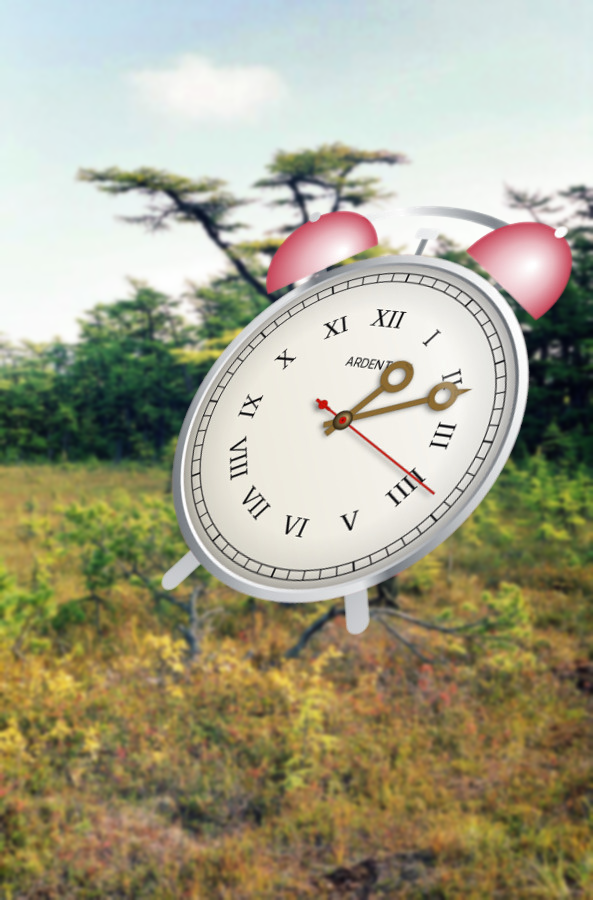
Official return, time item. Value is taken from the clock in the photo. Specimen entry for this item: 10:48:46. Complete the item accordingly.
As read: 1:11:19
